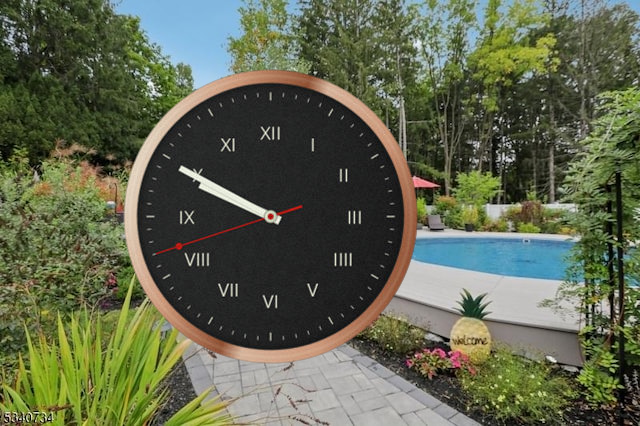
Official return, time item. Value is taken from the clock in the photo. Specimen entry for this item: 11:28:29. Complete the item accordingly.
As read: 9:49:42
